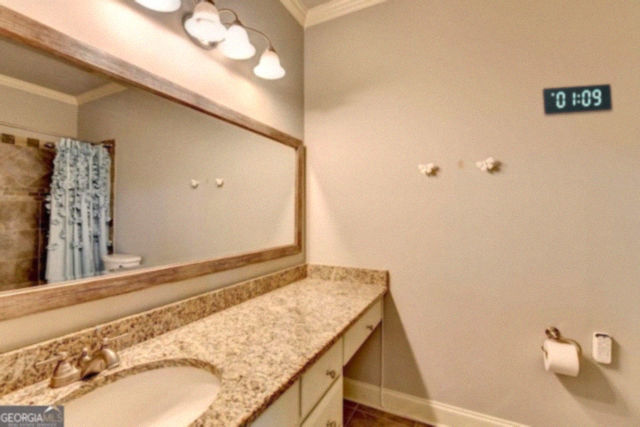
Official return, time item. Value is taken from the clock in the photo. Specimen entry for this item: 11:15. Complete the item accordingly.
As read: 1:09
